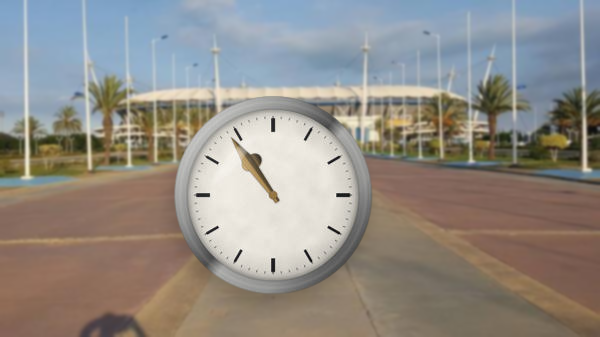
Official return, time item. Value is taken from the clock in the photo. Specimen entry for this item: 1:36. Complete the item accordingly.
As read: 10:54
